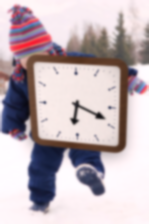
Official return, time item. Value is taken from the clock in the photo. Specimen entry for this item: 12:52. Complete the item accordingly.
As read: 6:19
